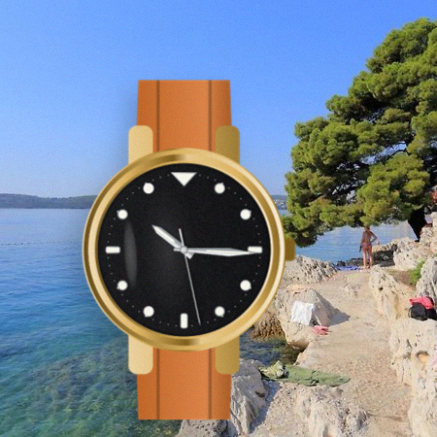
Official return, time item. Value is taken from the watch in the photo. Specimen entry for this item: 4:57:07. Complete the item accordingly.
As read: 10:15:28
